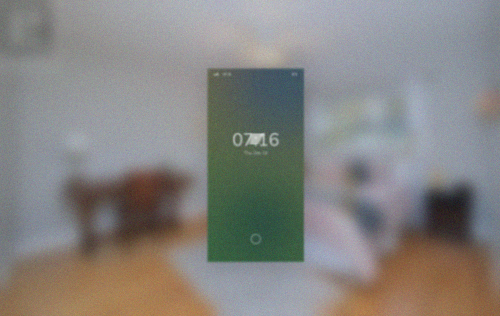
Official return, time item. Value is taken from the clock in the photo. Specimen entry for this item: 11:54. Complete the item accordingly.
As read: 7:16
